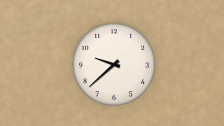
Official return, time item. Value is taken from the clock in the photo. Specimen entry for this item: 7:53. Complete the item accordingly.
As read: 9:38
